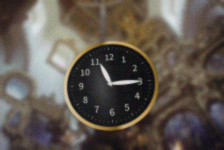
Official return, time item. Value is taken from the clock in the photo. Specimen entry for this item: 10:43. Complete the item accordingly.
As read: 11:15
